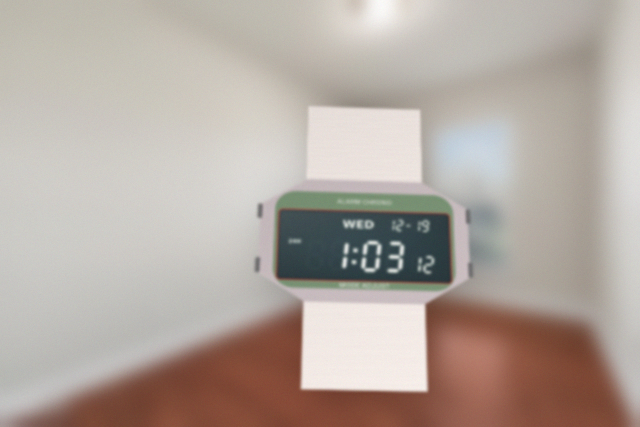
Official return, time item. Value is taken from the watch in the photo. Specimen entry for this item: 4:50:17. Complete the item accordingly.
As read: 1:03:12
